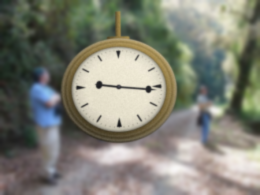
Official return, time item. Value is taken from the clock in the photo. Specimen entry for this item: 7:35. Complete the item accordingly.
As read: 9:16
